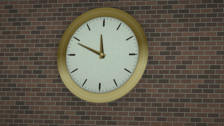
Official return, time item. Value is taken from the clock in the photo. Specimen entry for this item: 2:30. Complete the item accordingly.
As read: 11:49
